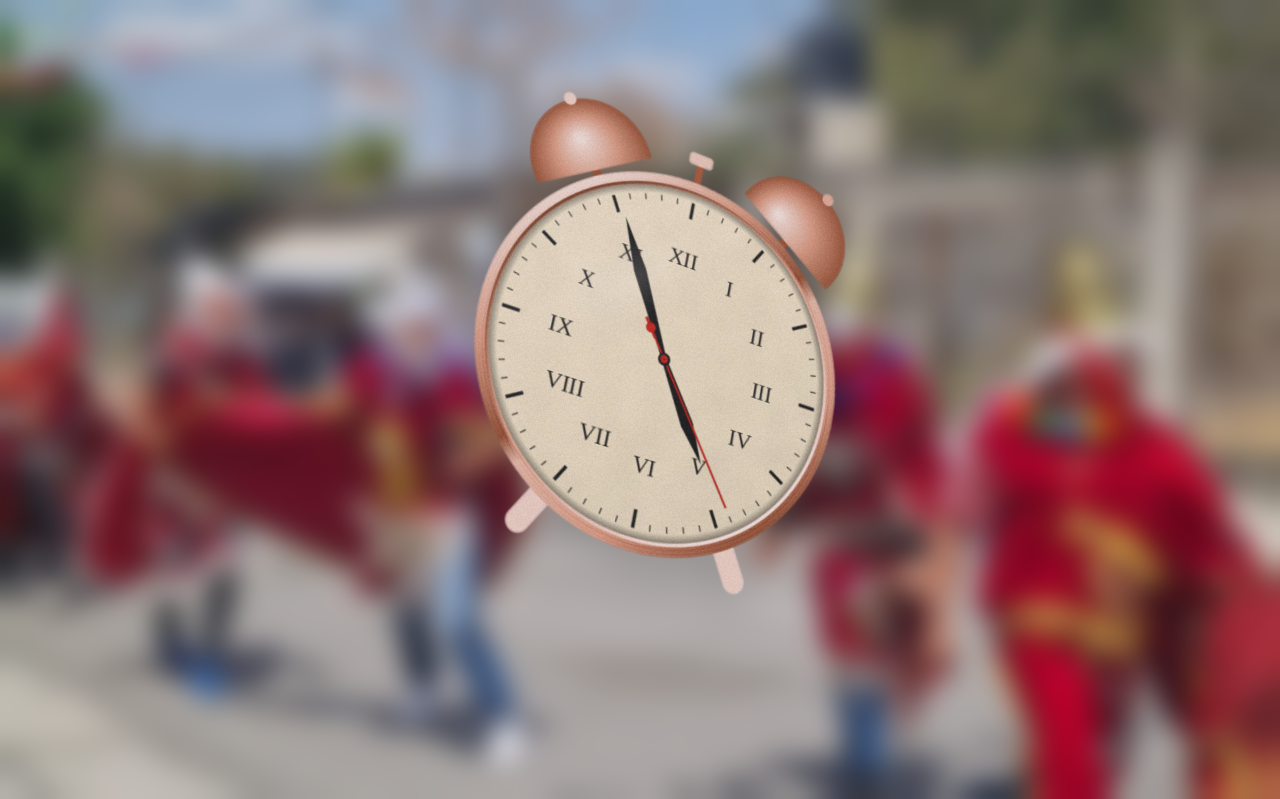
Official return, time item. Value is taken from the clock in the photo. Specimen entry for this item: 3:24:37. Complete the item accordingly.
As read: 4:55:24
